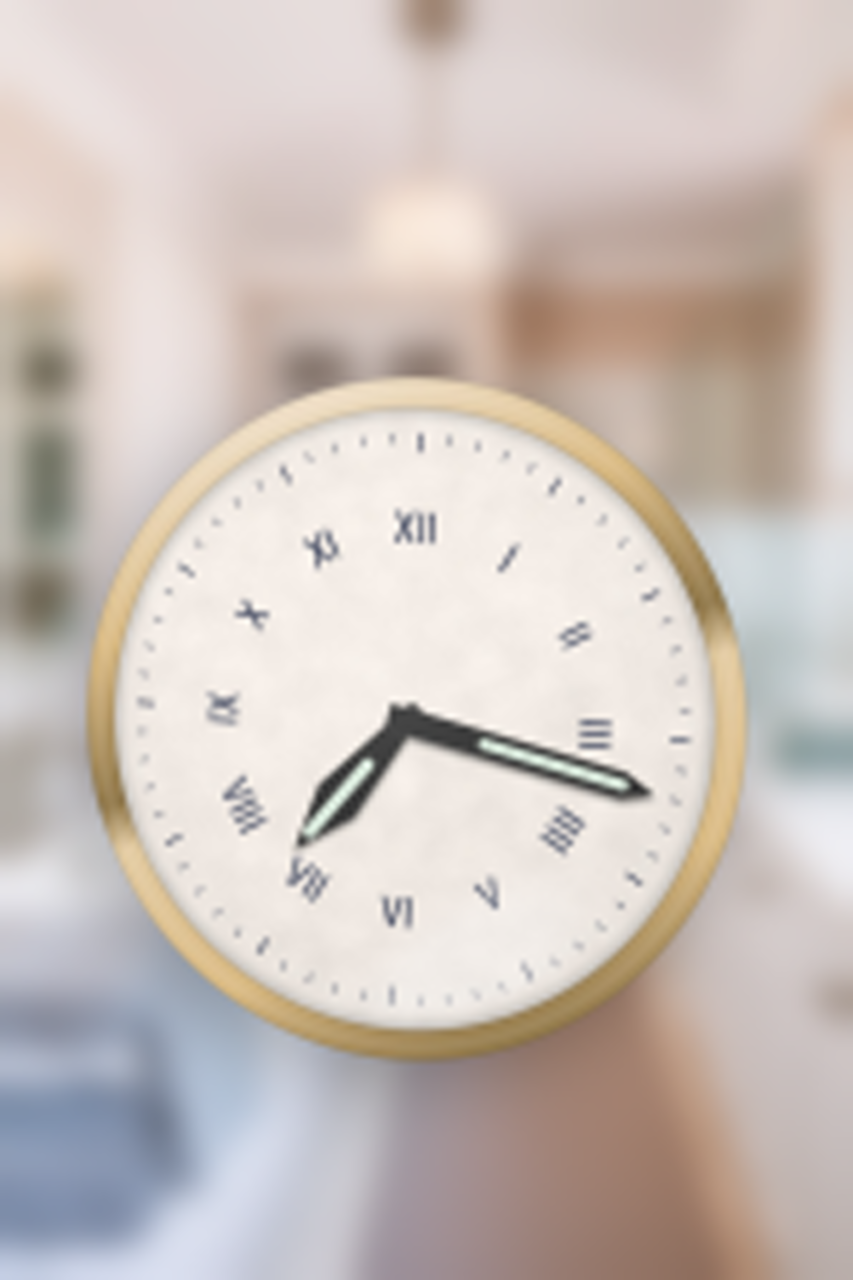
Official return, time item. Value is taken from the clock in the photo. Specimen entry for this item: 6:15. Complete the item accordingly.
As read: 7:17
